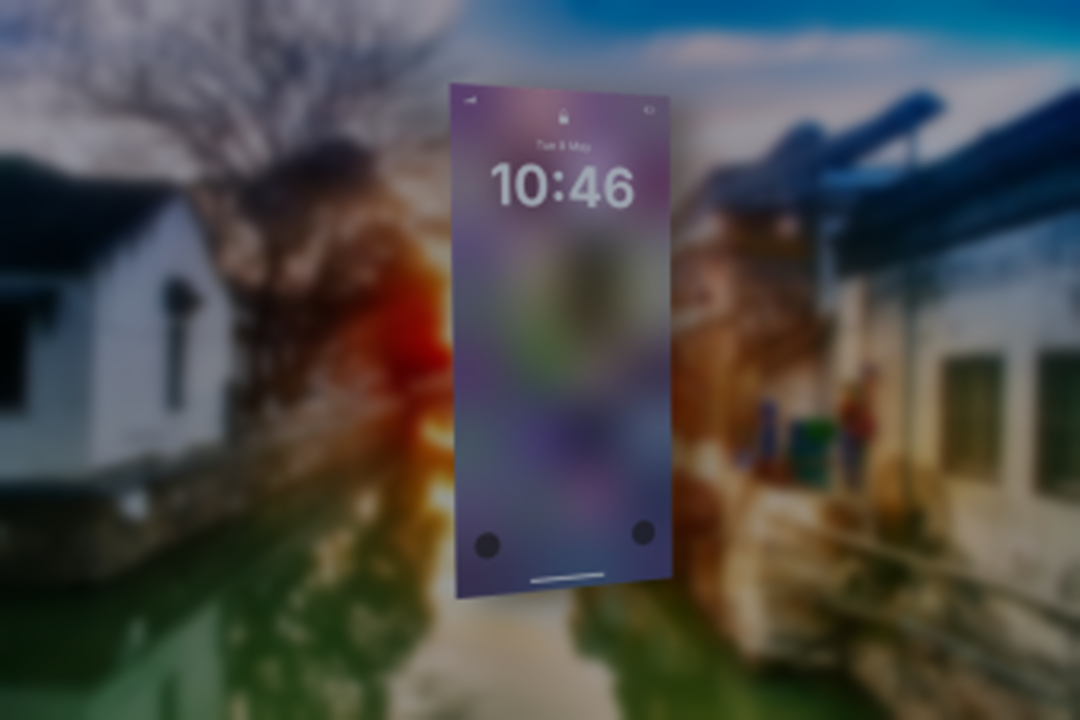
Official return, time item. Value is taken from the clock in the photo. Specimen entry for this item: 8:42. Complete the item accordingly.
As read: 10:46
